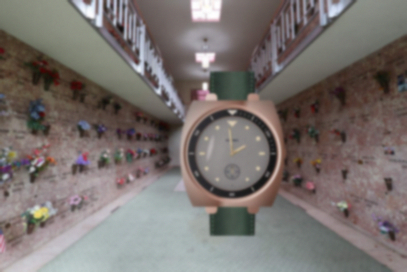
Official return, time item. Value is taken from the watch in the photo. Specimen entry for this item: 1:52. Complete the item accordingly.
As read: 1:59
